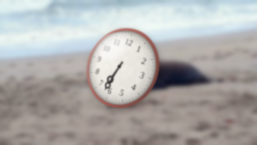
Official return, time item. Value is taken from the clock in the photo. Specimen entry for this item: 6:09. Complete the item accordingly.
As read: 6:32
